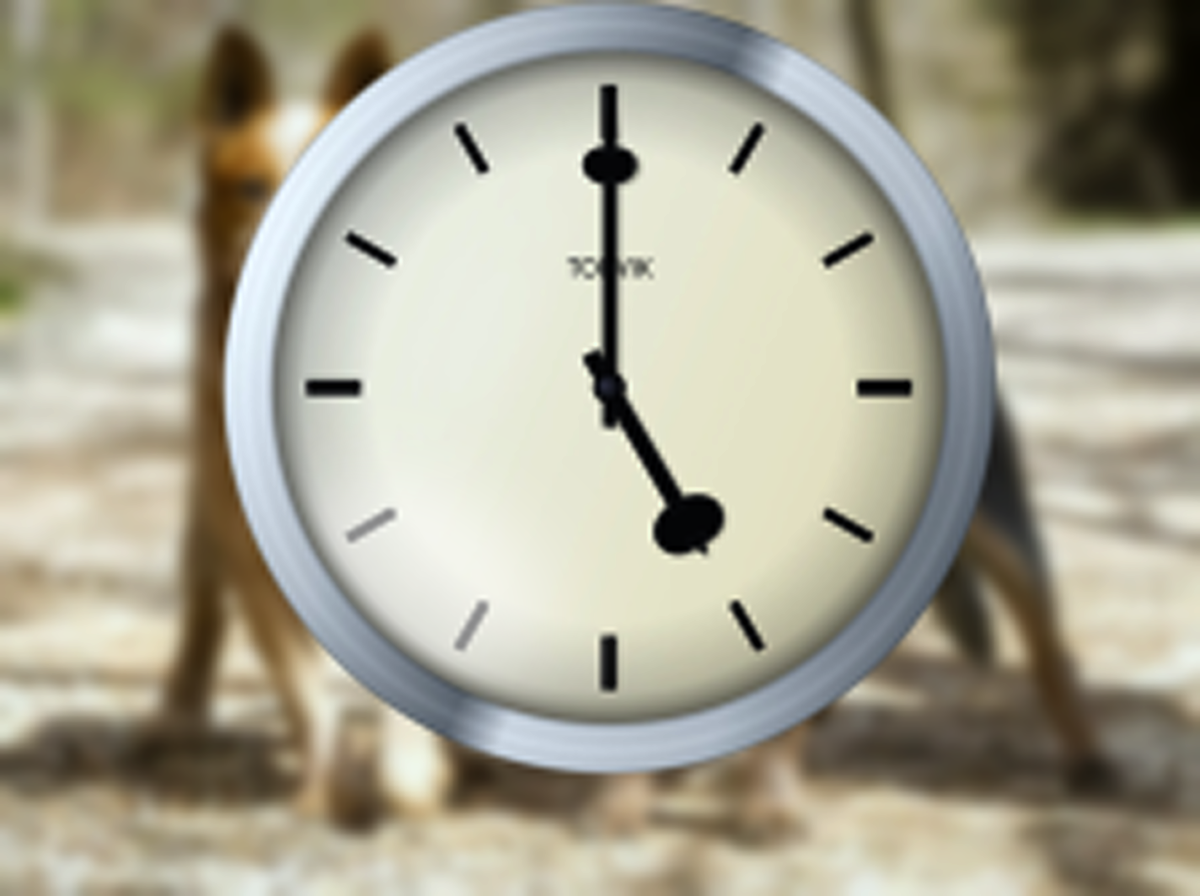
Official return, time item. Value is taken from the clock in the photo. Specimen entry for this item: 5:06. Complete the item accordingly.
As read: 5:00
